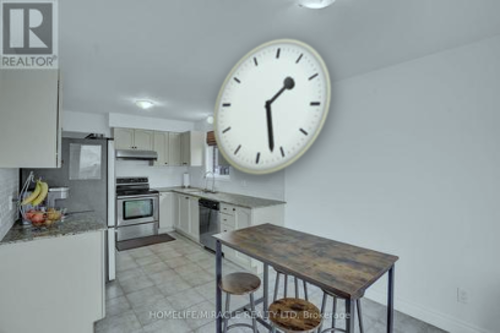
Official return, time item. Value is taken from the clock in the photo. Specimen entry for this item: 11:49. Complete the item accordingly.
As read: 1:27
